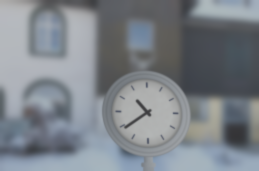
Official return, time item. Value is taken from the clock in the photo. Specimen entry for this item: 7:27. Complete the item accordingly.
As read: 10:39
